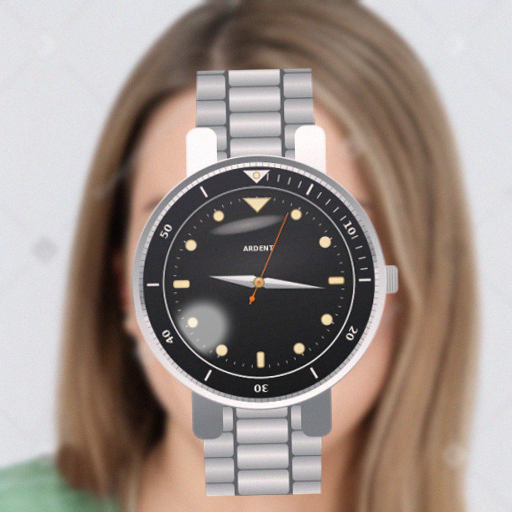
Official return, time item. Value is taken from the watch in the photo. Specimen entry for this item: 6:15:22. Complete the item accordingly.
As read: 9:16:04
